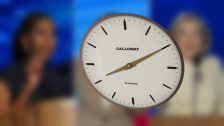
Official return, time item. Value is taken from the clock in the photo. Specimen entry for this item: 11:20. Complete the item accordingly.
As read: 8:10
